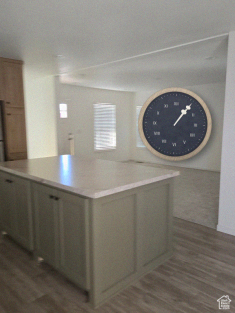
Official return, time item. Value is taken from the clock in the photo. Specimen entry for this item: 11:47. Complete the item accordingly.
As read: 1:06
